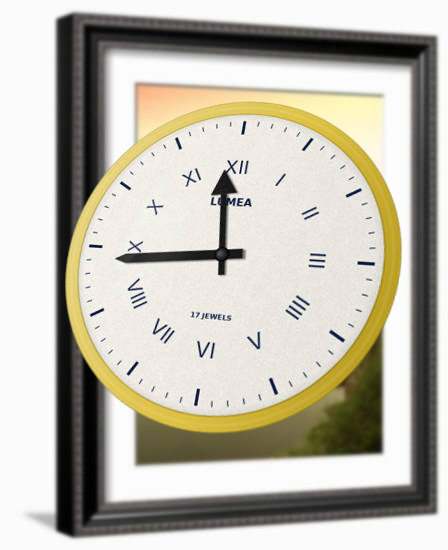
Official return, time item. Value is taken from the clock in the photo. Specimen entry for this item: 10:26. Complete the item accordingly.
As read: 11:44
